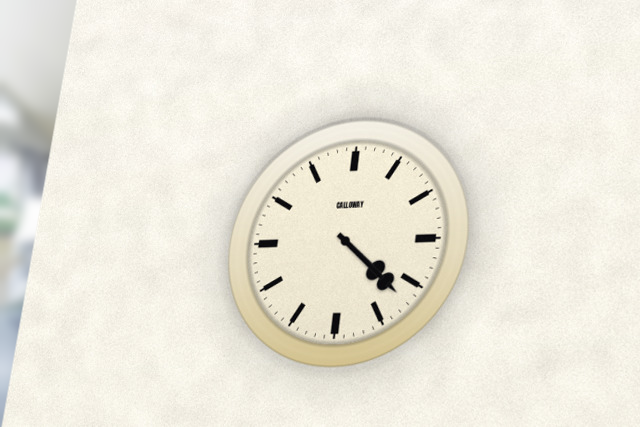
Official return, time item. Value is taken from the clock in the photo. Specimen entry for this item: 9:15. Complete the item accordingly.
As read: 4:22
